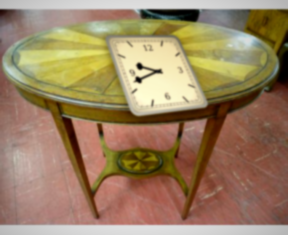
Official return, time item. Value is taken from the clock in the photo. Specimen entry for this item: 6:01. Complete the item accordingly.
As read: 9:42
